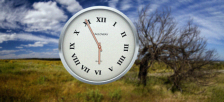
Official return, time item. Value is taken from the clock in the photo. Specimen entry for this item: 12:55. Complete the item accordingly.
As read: 5:55
